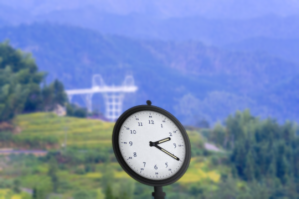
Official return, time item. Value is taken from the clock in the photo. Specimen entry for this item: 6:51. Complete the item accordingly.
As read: 2:20
